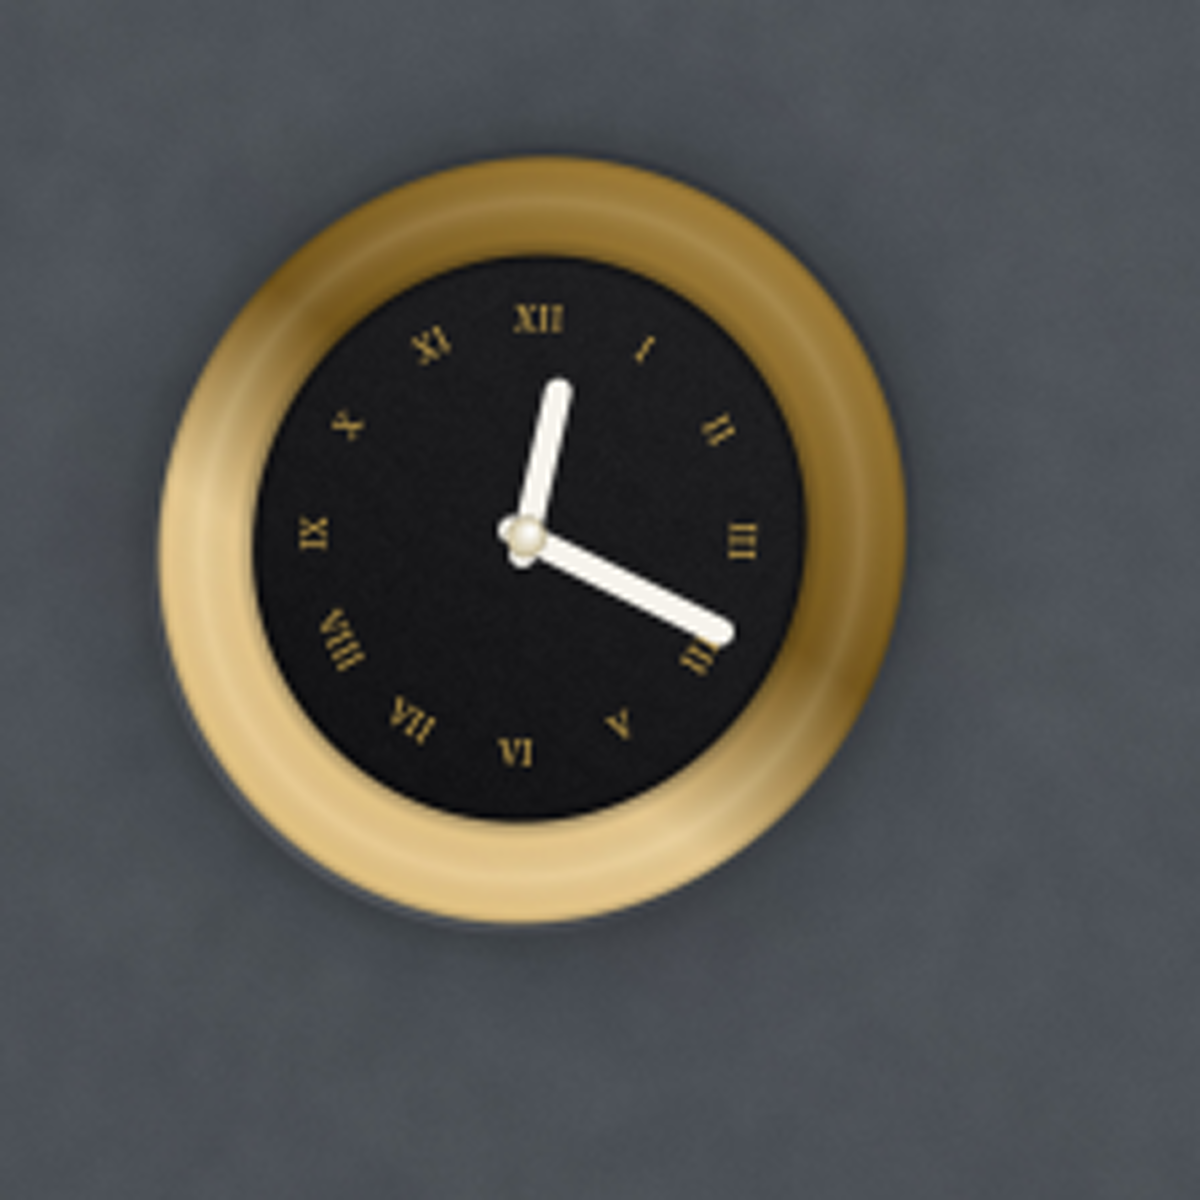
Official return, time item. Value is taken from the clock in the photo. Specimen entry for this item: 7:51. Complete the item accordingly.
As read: 12:19
